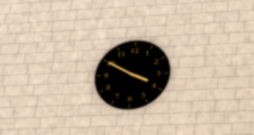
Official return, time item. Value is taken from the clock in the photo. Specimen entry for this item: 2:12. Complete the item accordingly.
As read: 3:50
